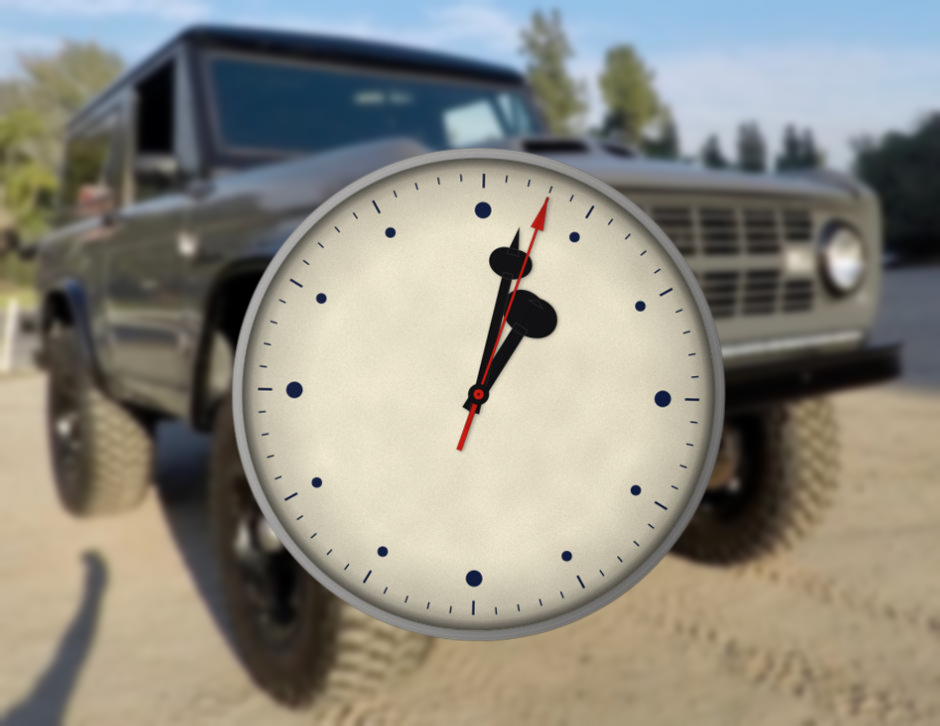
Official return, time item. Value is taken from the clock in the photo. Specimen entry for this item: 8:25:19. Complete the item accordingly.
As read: 1:02:03
